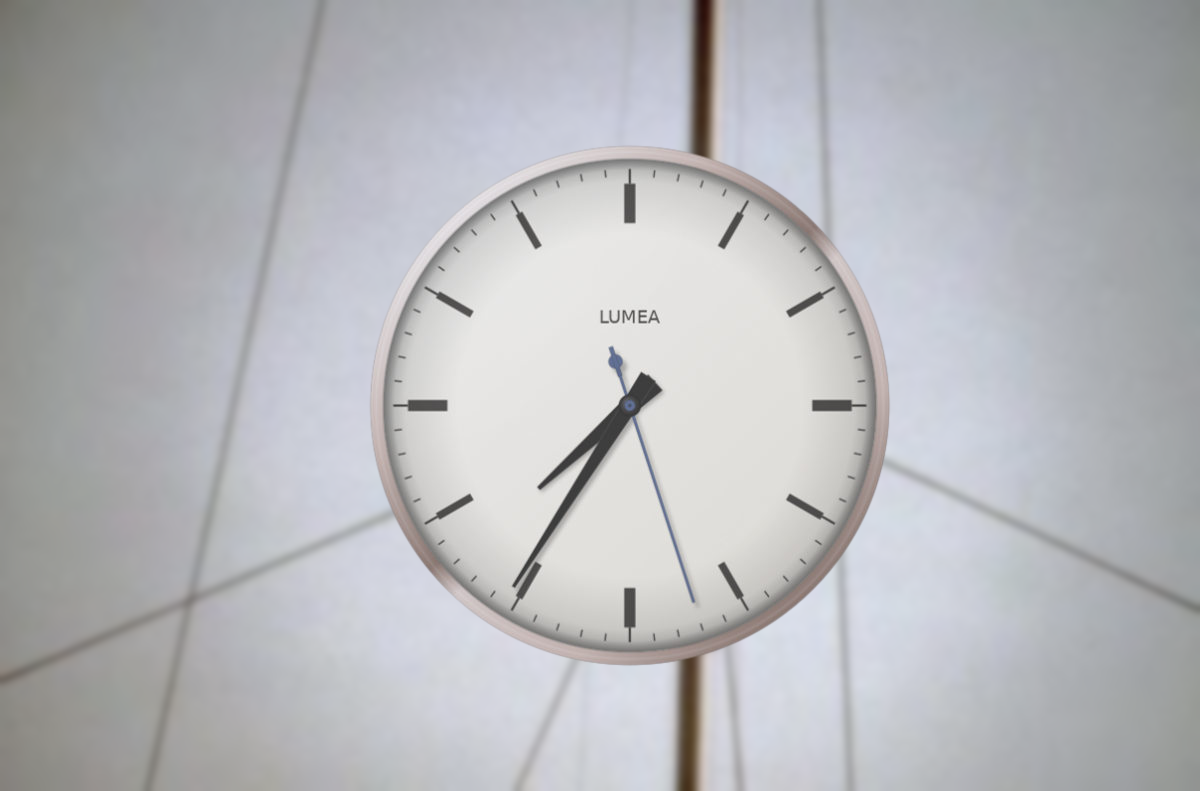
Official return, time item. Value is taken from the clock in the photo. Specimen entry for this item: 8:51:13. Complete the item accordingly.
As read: 7:35:27
